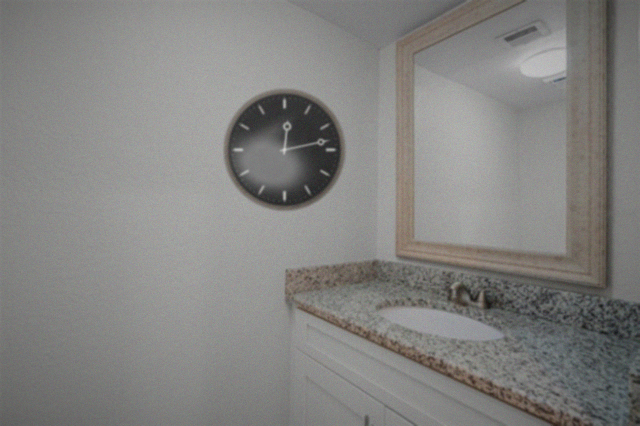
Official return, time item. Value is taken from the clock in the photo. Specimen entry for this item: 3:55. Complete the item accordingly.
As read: 12:13
